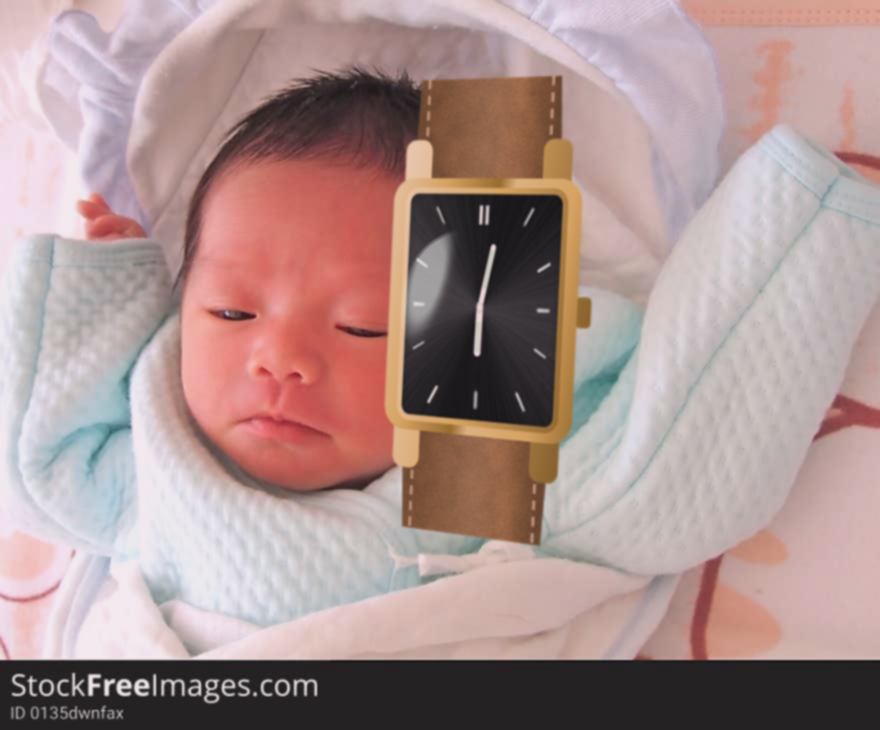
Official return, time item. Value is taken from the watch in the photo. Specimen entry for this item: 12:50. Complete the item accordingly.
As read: 6:02
